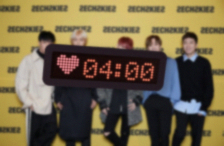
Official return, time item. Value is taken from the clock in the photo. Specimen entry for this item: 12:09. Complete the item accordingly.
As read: 4:00
